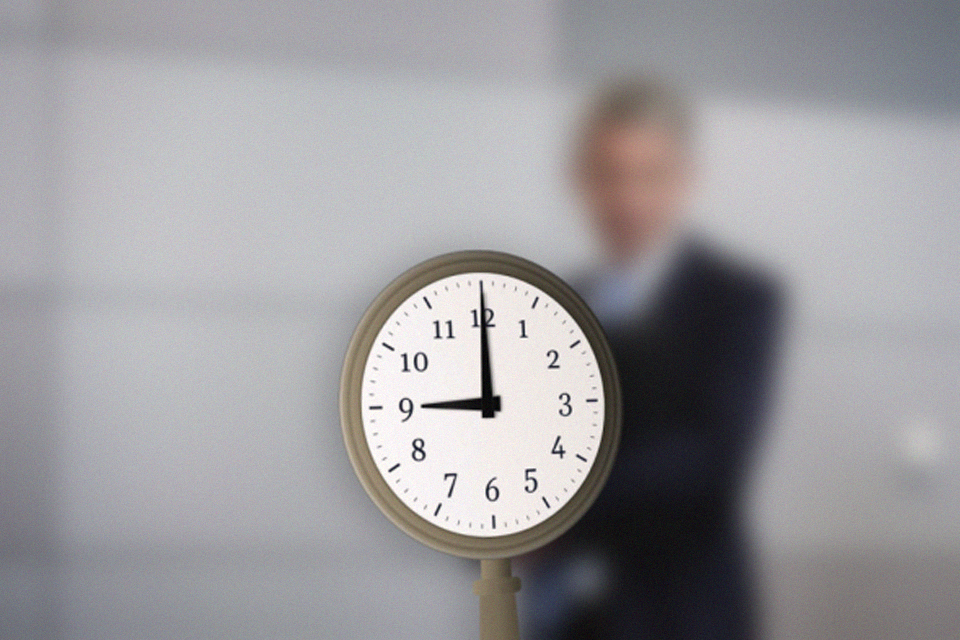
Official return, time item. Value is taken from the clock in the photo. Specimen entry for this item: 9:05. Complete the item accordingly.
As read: 9:00
